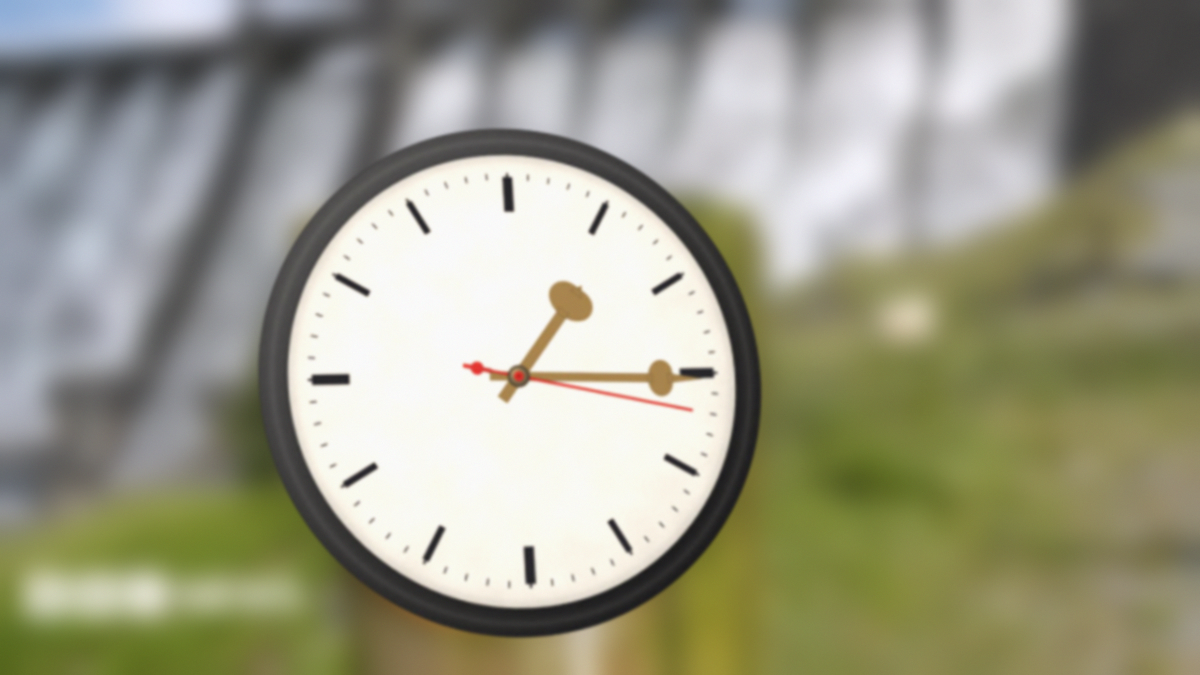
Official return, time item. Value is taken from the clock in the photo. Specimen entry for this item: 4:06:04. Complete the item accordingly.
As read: 1:15:17
